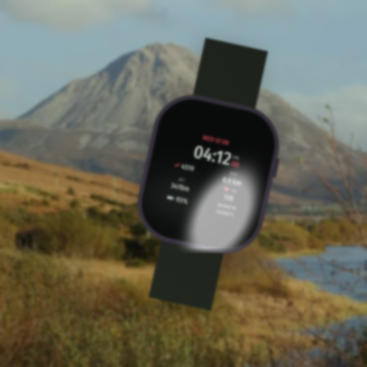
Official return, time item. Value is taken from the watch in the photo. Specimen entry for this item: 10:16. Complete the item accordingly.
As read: 4:12
